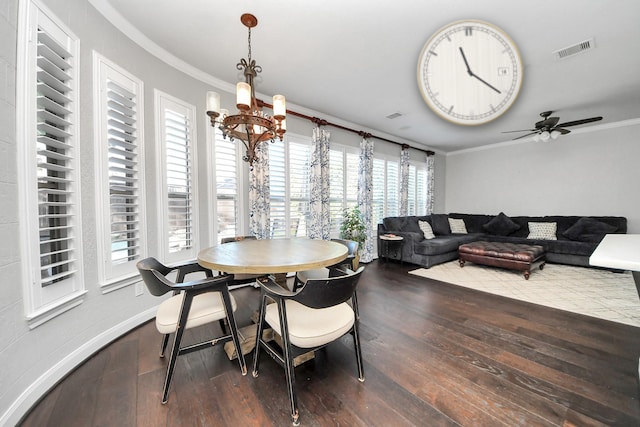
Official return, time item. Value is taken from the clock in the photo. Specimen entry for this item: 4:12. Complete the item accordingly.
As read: 11:21
